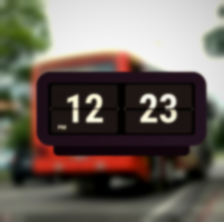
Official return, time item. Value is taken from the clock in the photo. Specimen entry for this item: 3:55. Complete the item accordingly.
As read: 12:23
